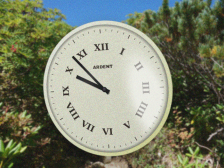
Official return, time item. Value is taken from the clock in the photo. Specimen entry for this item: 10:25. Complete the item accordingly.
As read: 9:53
